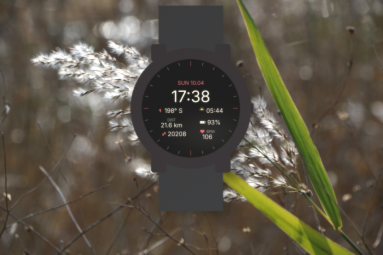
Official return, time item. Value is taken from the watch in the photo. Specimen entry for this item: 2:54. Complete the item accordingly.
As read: 17:38
